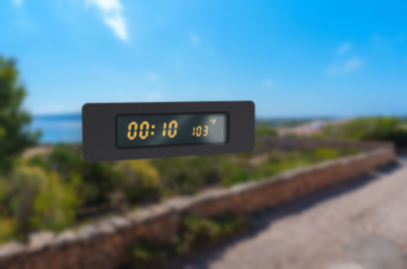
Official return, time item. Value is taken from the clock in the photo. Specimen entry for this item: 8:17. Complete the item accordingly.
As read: 0:10
